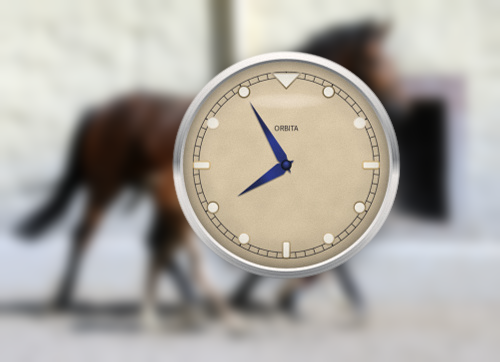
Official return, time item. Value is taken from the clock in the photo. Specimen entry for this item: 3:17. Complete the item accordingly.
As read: 7:55
